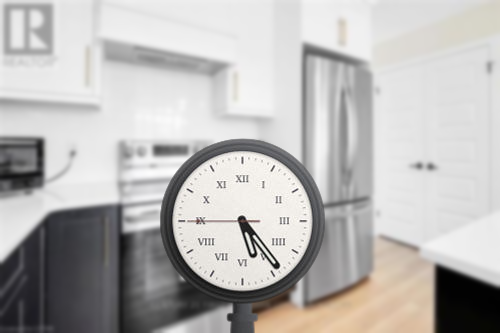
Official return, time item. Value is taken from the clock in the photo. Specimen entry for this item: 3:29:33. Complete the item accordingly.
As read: 5:23:45
